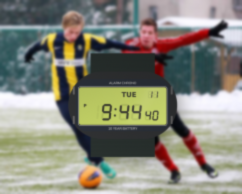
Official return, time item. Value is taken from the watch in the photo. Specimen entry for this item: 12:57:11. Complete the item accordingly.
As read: 9:44:40
